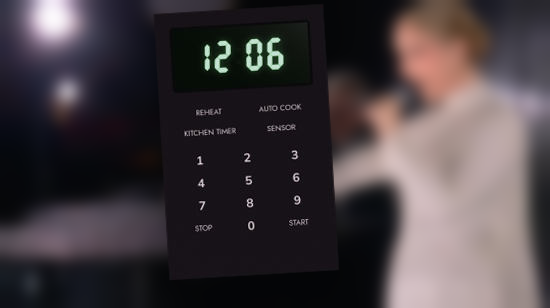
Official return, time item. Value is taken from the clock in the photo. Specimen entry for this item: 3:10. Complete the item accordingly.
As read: 12:06
